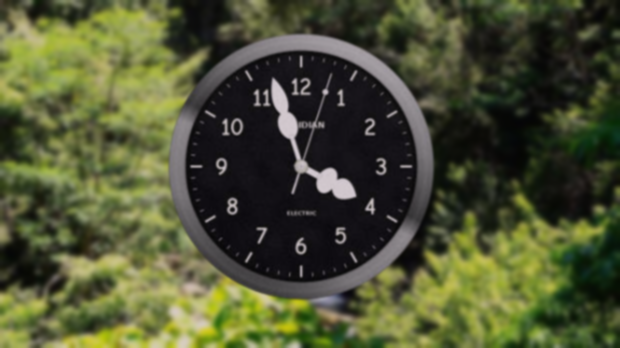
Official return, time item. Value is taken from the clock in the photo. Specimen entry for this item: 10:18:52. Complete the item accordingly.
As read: 3:57:03
